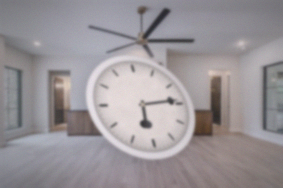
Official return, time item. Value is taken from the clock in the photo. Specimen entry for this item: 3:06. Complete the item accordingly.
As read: 6:14
